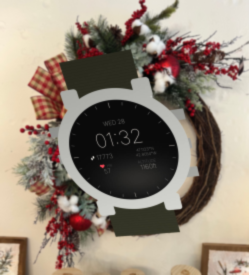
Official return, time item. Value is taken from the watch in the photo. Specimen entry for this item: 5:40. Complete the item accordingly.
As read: 1:32
